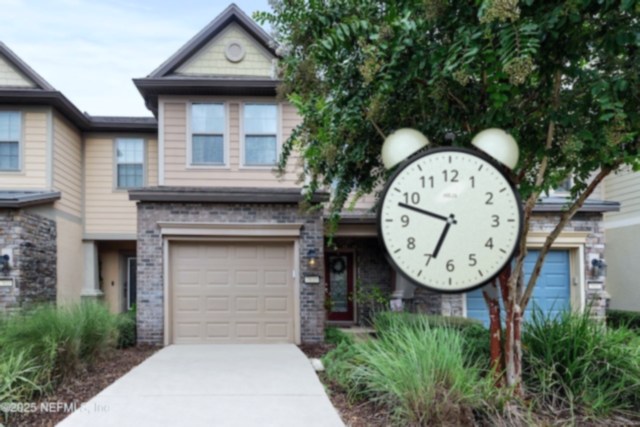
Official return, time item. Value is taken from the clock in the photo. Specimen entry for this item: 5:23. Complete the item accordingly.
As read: 6:48
